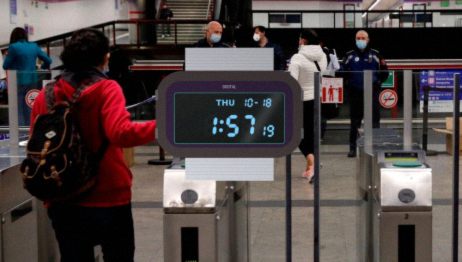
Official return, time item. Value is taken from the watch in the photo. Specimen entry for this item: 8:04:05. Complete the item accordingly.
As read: 1:57:19
